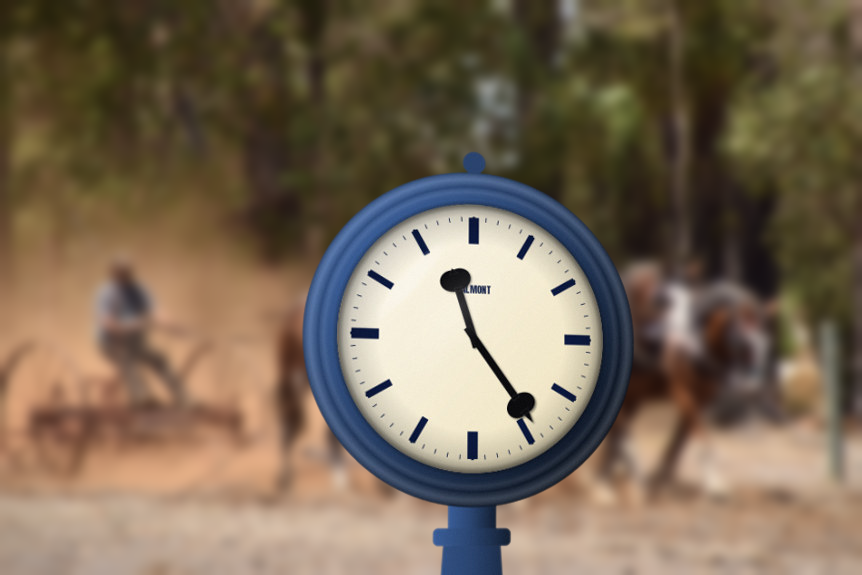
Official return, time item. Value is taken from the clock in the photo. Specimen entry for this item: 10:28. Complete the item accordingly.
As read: 11:24
